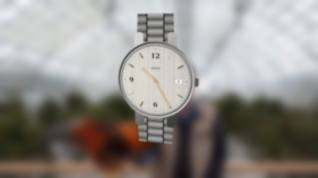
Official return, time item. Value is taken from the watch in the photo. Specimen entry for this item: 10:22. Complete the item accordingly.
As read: 10:25
